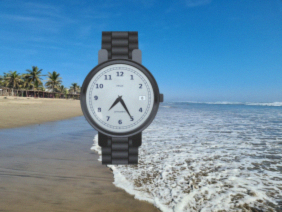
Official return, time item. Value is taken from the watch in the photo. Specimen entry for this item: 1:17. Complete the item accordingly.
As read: 7:25
